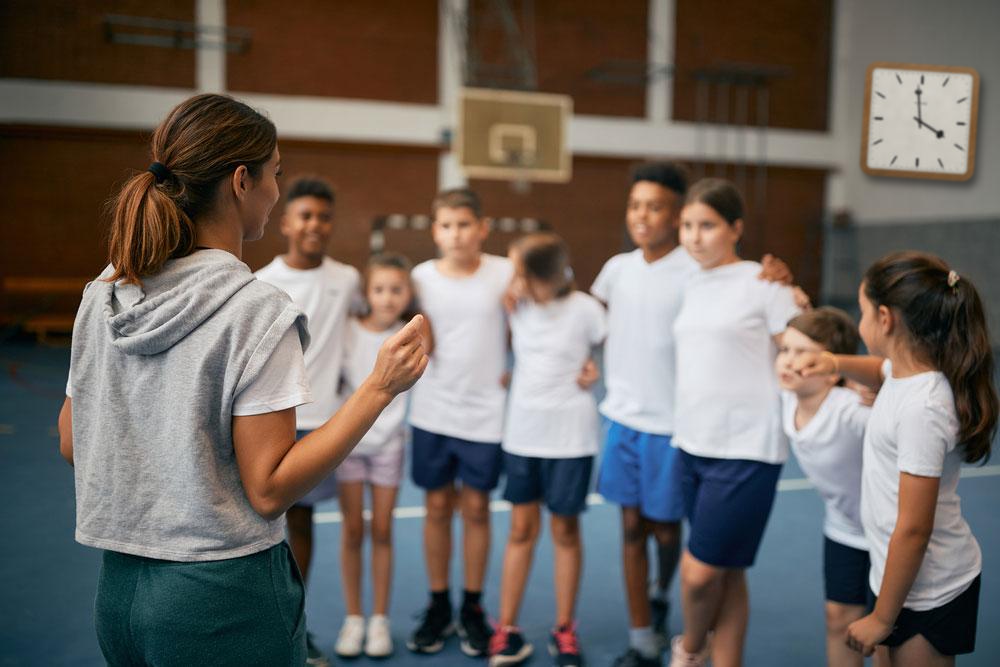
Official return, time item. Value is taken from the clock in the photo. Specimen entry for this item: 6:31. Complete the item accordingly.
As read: 3:59
